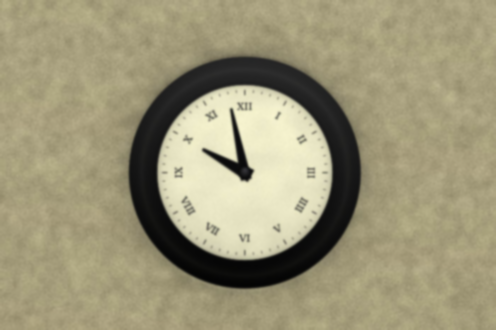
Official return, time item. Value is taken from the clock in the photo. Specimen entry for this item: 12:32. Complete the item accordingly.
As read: 9:58
